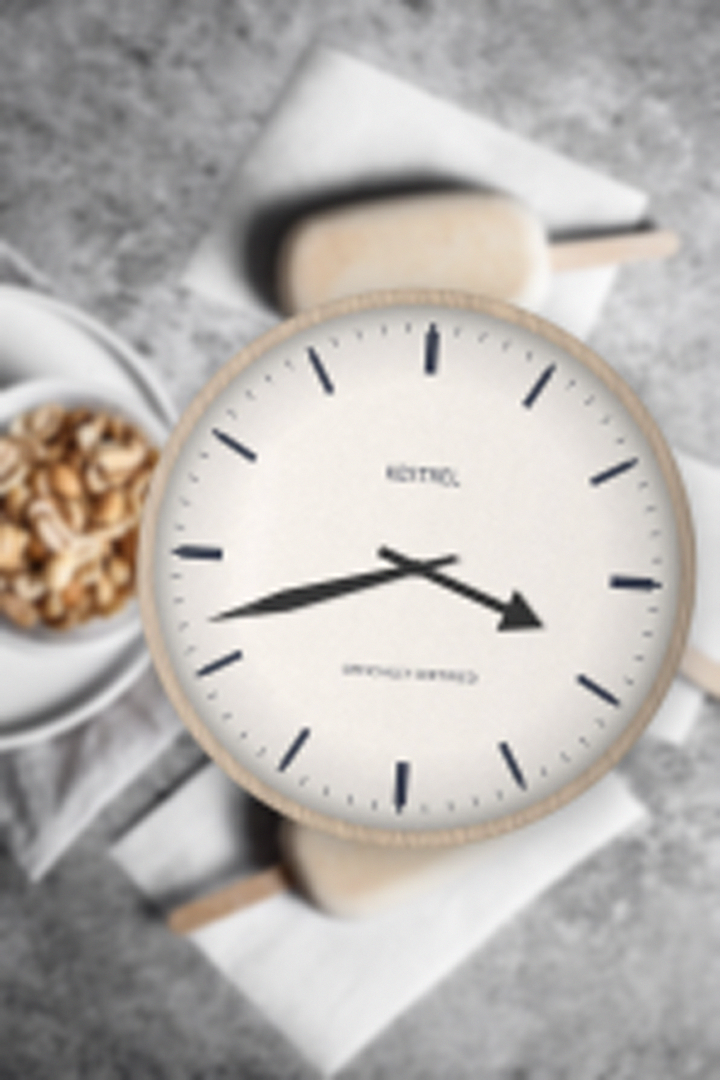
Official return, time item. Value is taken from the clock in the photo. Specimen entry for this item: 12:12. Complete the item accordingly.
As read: 3:42
